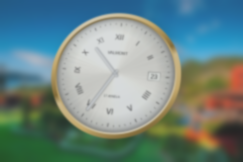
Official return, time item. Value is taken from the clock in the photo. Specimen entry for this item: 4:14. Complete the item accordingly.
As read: 10:35
